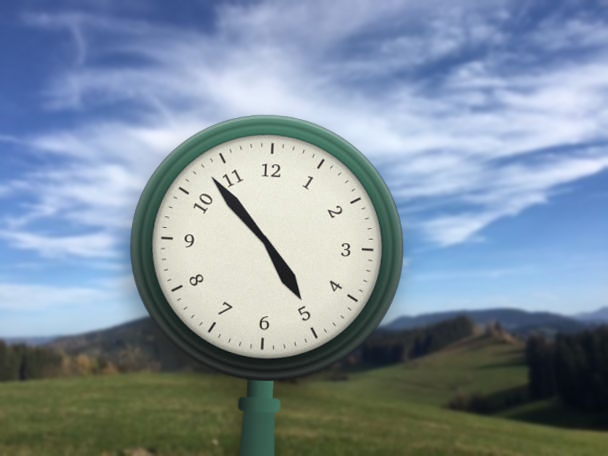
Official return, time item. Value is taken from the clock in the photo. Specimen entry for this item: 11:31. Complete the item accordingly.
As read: 4:53
